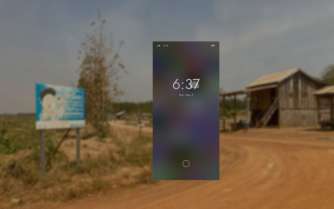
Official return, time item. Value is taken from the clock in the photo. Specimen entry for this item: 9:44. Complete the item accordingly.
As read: 6:37
